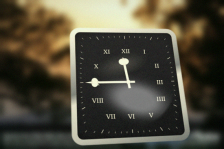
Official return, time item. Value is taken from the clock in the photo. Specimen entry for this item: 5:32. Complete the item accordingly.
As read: 11:45
